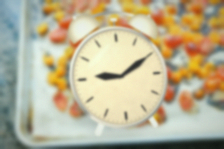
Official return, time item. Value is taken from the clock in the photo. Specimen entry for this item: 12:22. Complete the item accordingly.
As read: 9:10
